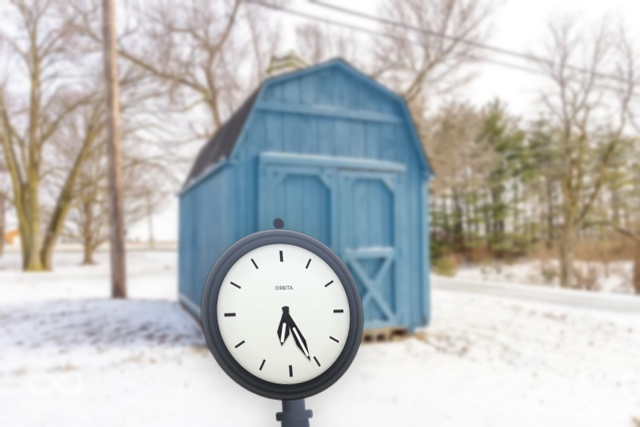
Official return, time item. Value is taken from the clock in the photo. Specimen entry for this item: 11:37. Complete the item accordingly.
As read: 6:26
